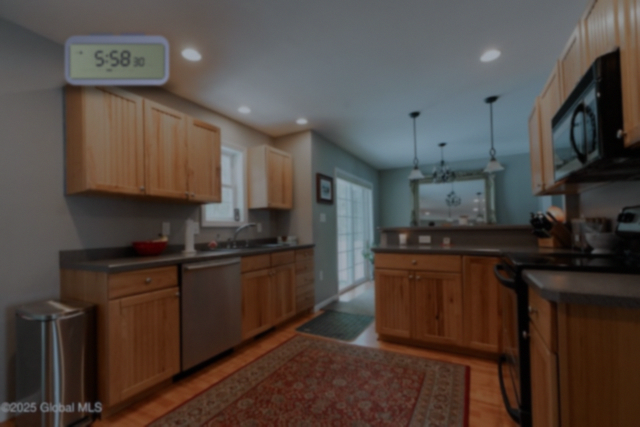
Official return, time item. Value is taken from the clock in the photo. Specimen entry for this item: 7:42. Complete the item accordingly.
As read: 5:58
